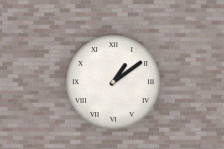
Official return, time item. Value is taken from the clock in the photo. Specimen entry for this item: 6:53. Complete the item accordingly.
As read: 1:09
